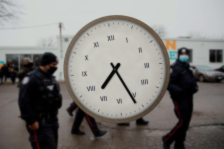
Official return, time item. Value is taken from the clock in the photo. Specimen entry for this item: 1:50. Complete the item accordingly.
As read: 7:26
